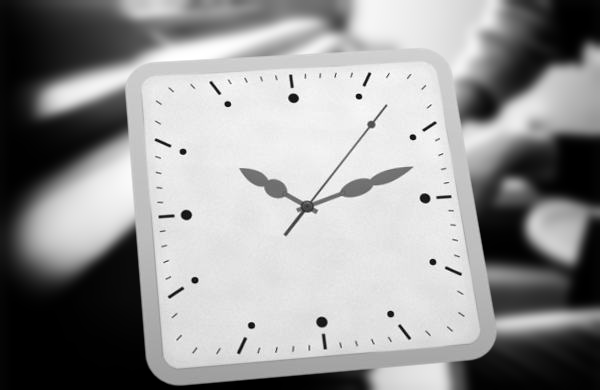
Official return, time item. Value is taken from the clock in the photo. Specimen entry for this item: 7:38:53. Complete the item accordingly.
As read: 10:12:07
